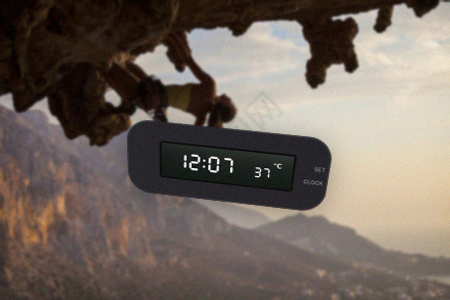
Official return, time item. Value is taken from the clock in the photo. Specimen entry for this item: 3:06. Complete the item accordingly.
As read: 12:07
